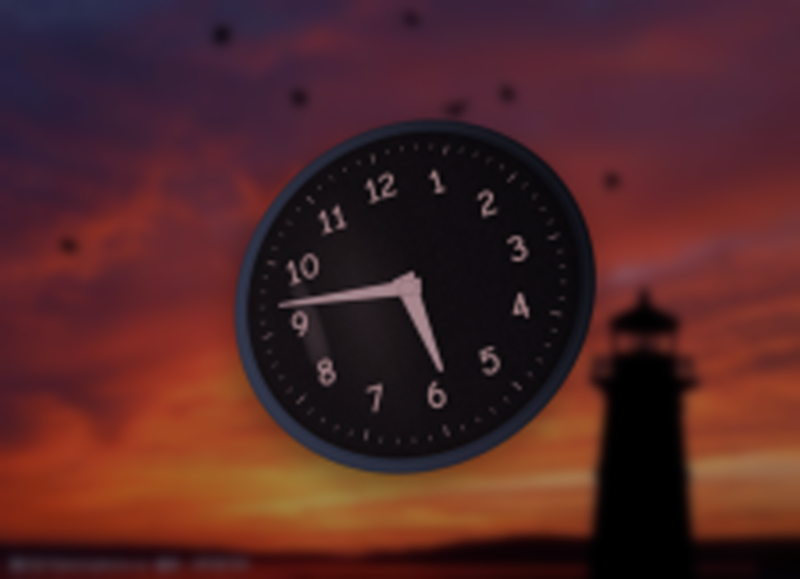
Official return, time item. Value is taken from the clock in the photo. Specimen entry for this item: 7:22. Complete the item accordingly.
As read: 5:47
